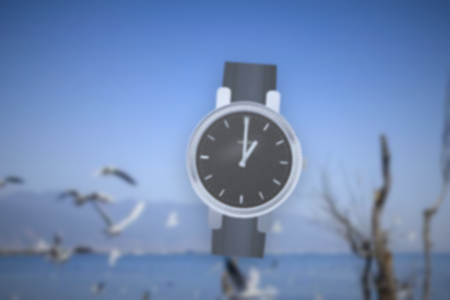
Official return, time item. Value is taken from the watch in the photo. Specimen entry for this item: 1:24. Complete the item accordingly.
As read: 1:00
